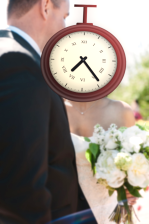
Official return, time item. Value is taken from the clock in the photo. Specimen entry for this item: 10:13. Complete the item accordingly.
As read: 7:24
